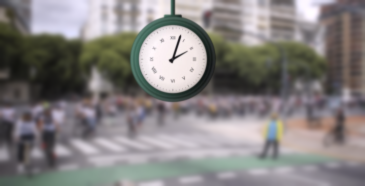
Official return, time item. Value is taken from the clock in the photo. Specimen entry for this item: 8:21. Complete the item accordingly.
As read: 2:03
